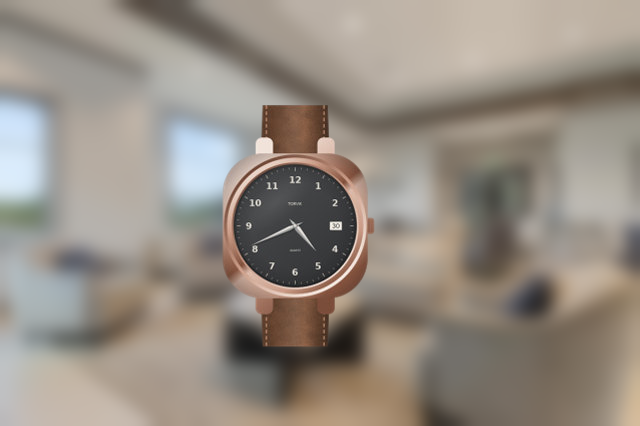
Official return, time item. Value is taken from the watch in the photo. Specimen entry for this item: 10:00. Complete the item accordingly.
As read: 4:41
